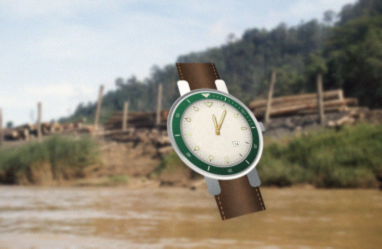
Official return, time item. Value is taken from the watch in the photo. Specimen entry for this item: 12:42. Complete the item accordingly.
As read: 12:06
